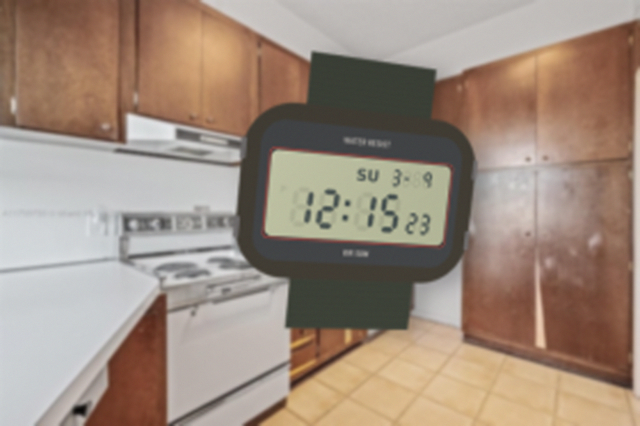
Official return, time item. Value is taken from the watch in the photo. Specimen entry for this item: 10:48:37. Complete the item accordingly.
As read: 12:15:23
